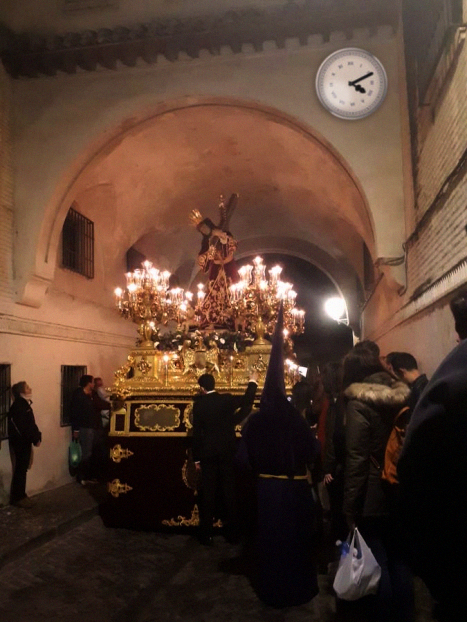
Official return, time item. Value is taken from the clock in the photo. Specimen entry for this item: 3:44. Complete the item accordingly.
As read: 4:11
